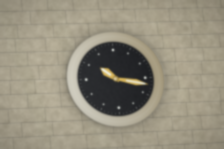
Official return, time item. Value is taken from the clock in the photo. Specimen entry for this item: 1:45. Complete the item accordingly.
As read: 10:17
